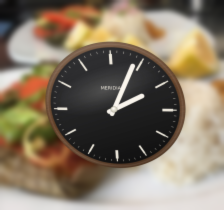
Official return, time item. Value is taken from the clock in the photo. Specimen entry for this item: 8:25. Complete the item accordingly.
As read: 2:04
